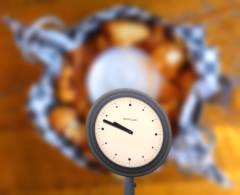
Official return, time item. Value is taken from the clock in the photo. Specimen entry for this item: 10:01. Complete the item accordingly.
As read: 9:48
